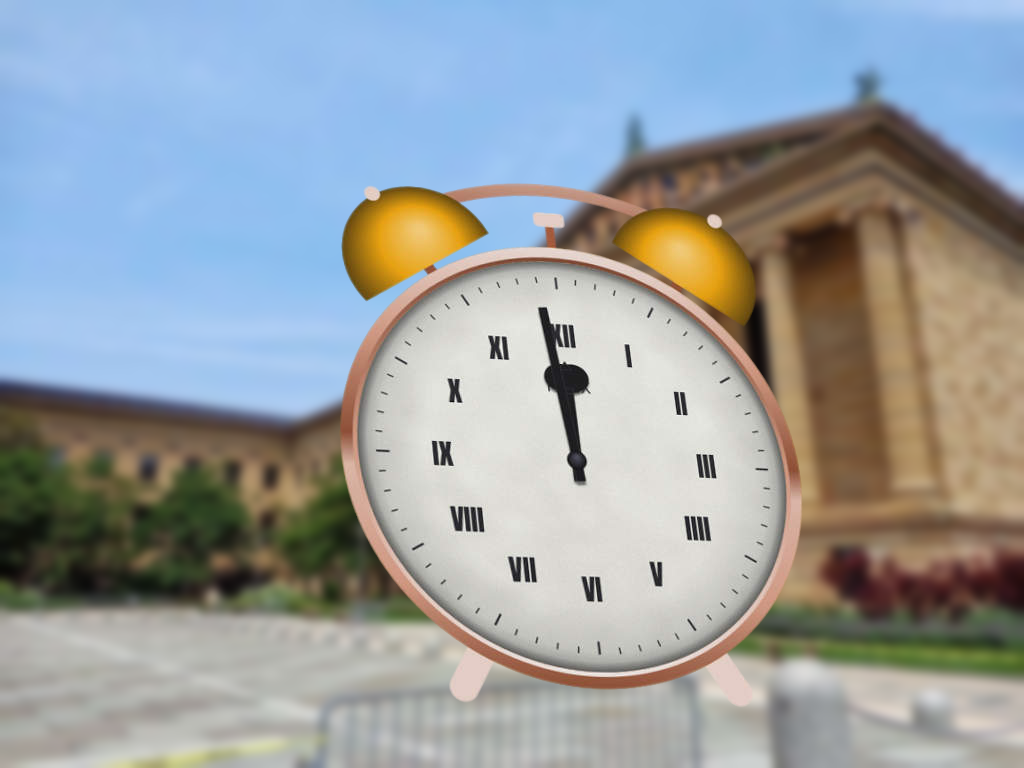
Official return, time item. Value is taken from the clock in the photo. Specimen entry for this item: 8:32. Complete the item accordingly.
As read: 11:59
